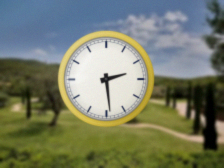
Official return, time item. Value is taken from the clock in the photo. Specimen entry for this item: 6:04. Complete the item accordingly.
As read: 2:29
